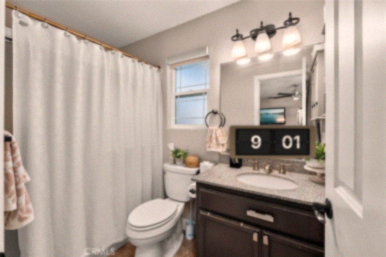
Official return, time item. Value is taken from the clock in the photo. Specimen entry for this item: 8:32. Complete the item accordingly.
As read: 9:01
